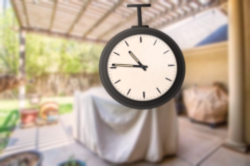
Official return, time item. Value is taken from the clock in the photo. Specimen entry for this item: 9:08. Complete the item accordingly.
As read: 10:46
